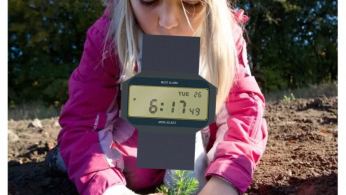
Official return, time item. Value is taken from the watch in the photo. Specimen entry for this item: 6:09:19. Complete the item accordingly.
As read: 6:17:49
